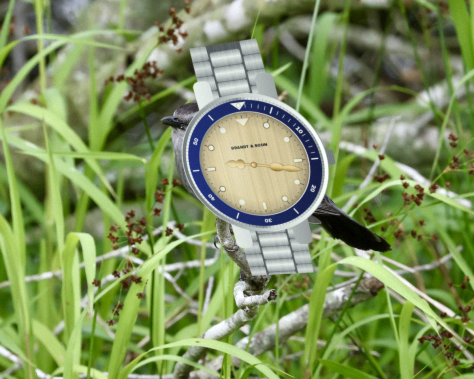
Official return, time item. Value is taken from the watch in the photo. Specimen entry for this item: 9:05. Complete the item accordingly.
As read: 9:17
